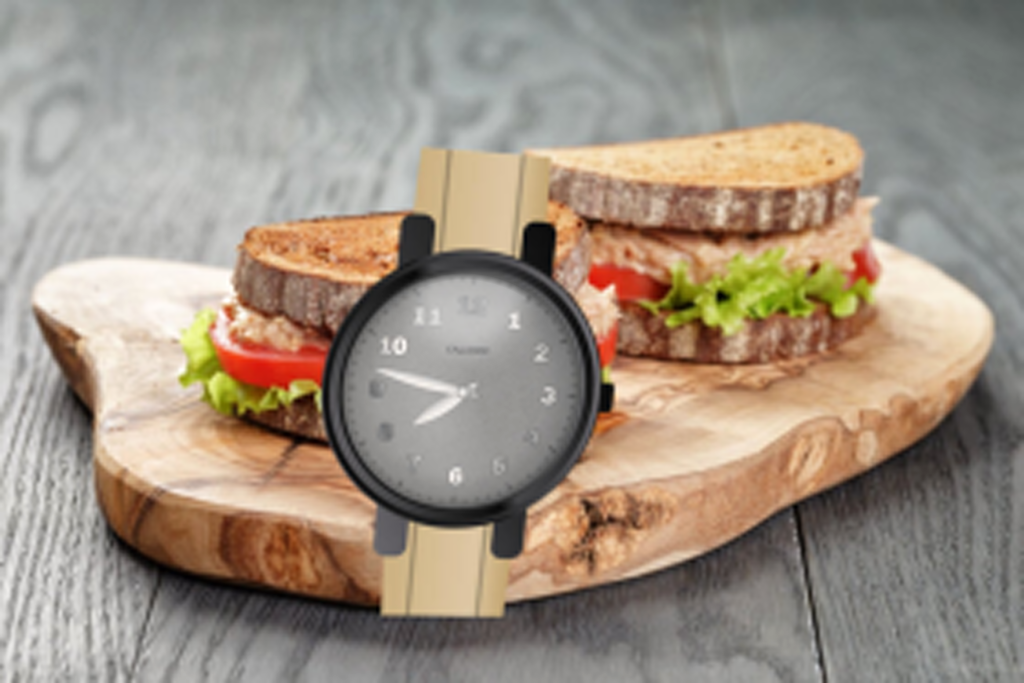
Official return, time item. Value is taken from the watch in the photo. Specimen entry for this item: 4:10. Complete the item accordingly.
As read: 7:47
